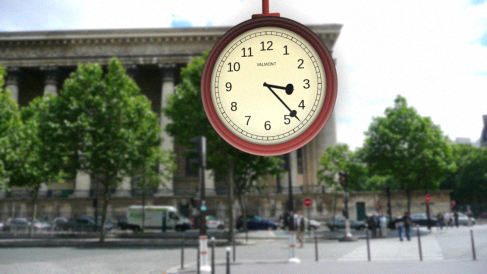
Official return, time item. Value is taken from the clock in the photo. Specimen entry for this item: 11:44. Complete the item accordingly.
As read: 3:23
